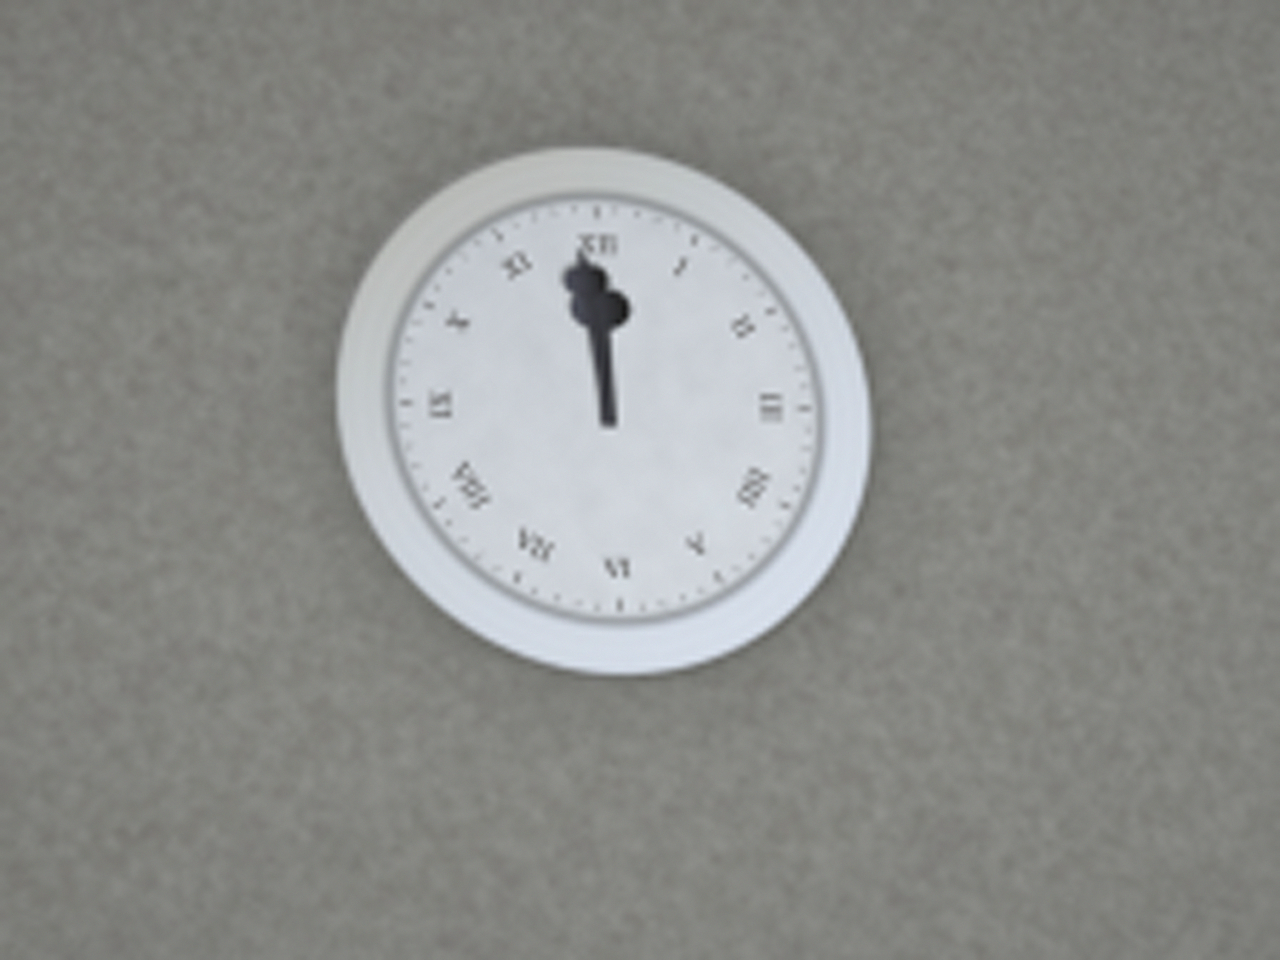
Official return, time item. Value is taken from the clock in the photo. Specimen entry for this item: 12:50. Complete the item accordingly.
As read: 11:59
